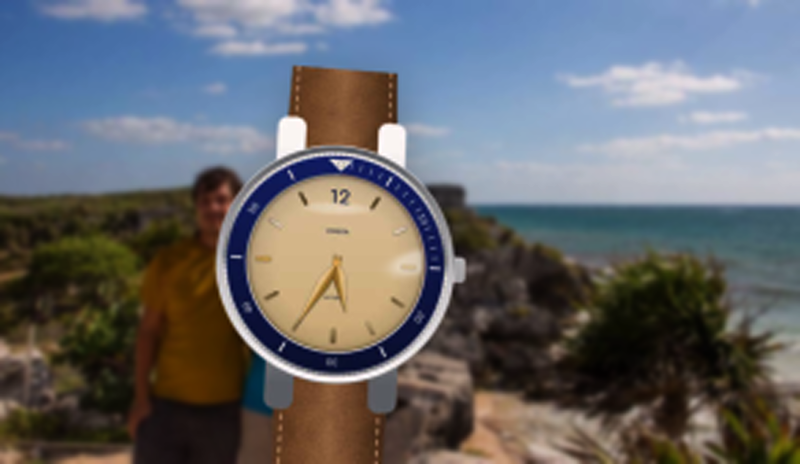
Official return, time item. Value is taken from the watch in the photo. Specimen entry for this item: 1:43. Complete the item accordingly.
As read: 5:35
